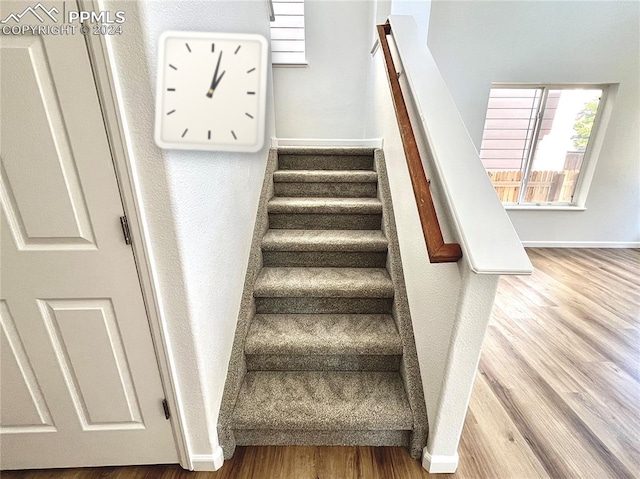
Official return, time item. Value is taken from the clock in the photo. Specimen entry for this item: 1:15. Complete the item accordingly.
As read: 1:02
